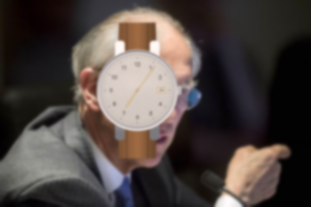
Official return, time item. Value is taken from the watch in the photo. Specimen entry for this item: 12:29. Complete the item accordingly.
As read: 7:06
